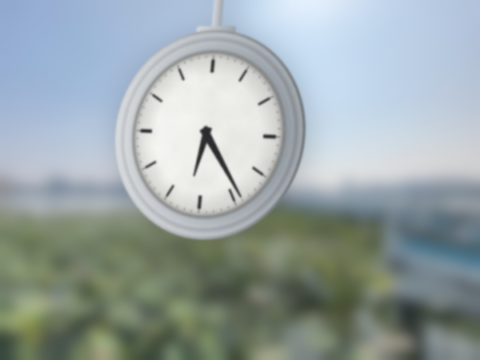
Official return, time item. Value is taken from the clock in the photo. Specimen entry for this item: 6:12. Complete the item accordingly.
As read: 6:24
